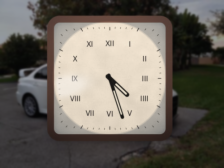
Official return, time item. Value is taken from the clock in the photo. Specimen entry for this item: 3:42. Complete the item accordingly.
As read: 4:27
